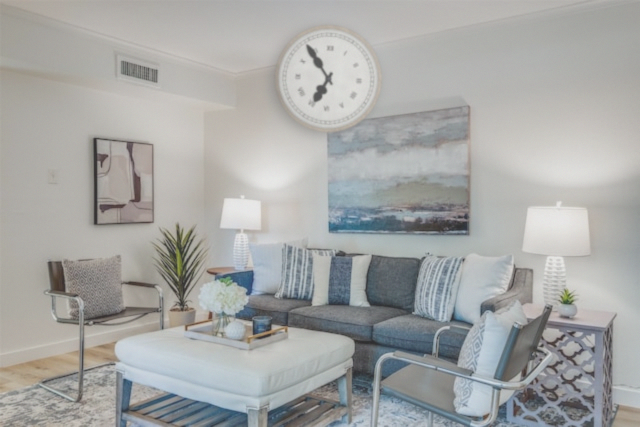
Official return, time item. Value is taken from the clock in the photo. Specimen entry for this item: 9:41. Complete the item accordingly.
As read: 6:54
